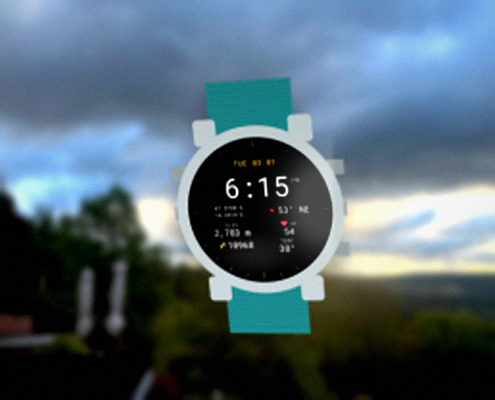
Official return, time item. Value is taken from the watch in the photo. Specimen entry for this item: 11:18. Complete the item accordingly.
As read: 6:15
